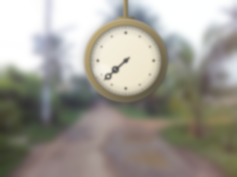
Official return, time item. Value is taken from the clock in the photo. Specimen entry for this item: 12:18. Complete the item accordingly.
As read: 7:38
